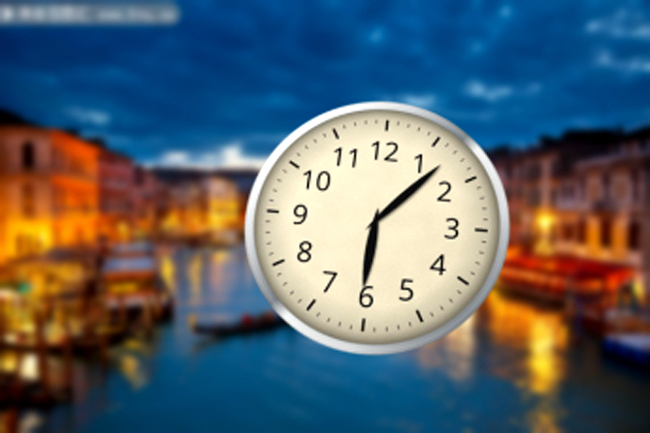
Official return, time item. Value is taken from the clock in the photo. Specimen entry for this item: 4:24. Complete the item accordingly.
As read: 6:07
